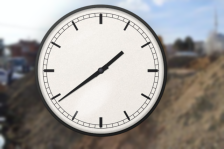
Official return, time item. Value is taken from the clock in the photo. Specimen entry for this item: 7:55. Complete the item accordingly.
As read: 1:39
